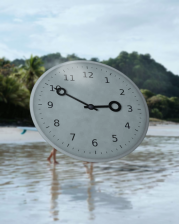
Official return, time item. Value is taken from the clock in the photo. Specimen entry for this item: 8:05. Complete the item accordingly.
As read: 2:50
